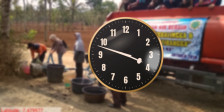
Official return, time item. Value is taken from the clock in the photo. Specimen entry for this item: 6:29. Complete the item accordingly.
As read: 3:48
